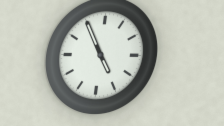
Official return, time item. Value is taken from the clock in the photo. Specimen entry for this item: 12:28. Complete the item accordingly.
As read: 4:55
